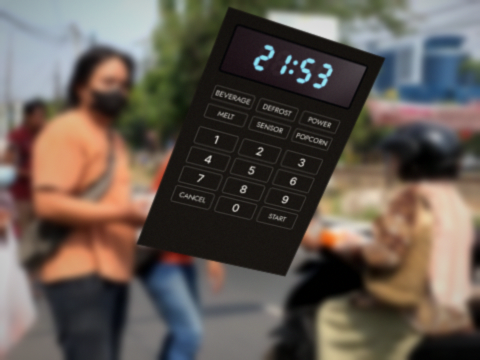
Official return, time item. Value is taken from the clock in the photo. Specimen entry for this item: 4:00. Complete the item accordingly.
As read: 21:53
